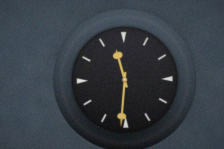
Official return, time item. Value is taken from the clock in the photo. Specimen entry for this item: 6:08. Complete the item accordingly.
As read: 11:31
